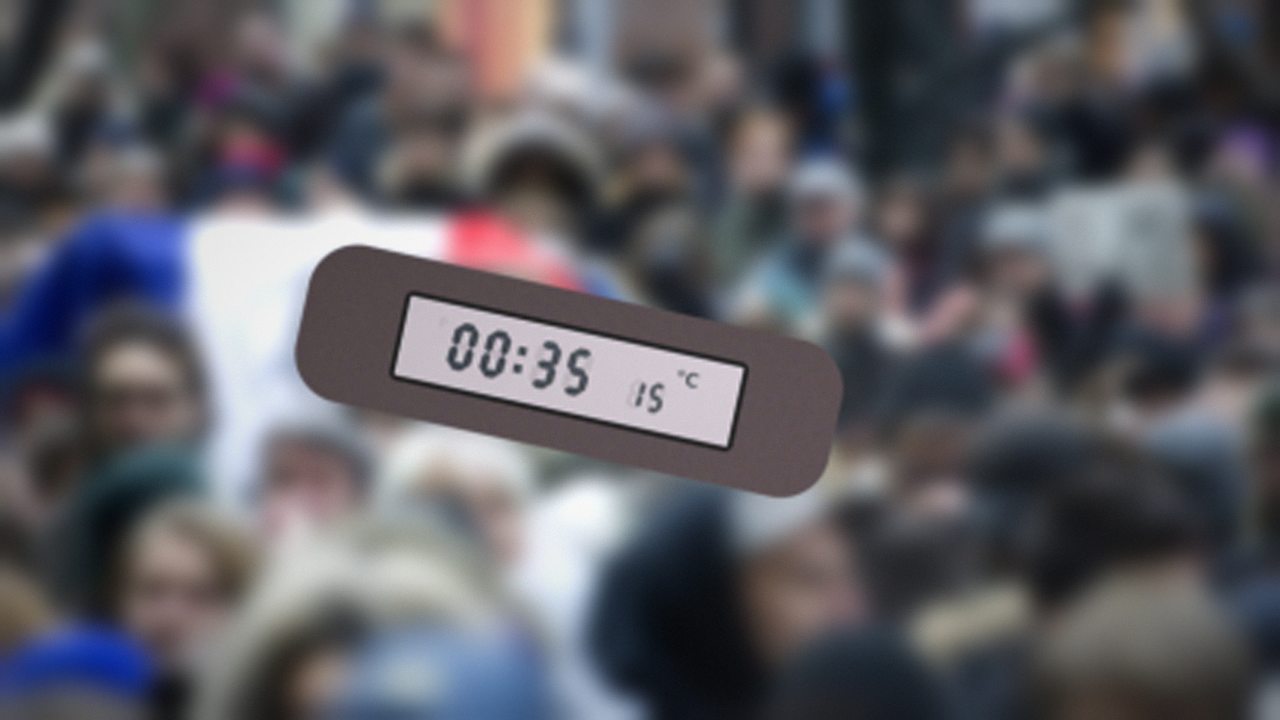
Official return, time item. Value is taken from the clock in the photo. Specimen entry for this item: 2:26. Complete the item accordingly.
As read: 0:35
